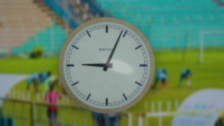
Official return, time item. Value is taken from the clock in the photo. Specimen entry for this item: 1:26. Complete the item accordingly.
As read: 9:04
